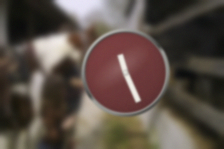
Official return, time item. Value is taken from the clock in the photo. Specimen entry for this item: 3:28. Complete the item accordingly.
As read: 11:26
